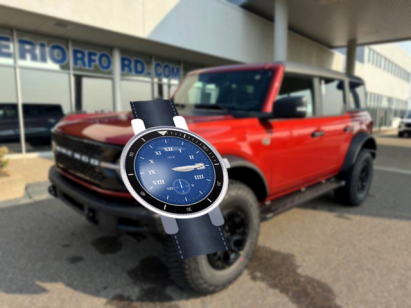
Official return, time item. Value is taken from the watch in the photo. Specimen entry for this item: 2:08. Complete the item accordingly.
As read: 3:15
